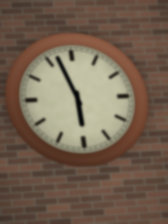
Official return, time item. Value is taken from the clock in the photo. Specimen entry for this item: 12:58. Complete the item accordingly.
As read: 5:57
